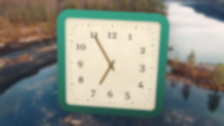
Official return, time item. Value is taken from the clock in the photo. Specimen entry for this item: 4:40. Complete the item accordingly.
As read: 6:55
